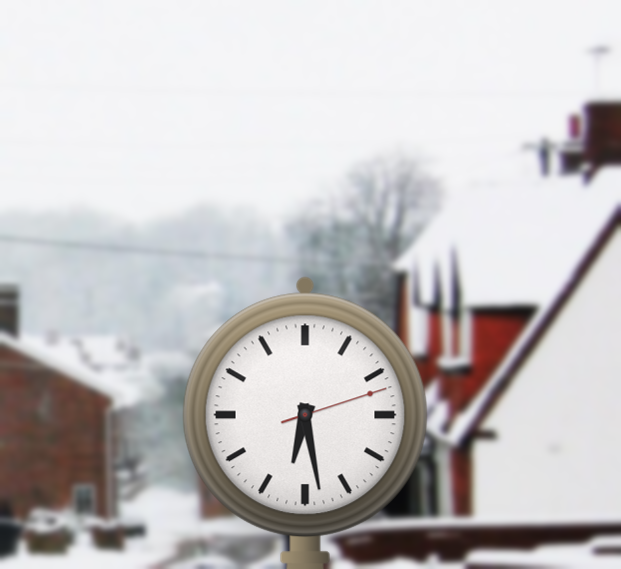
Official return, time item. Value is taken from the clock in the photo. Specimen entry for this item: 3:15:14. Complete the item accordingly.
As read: 6:28:12
